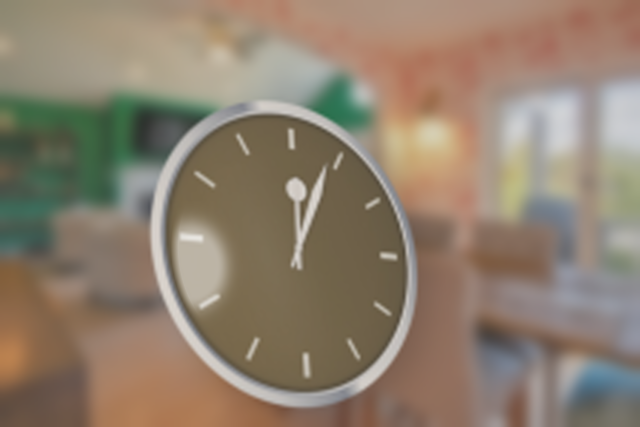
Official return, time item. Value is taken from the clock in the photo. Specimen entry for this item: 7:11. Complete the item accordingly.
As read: 12:04
